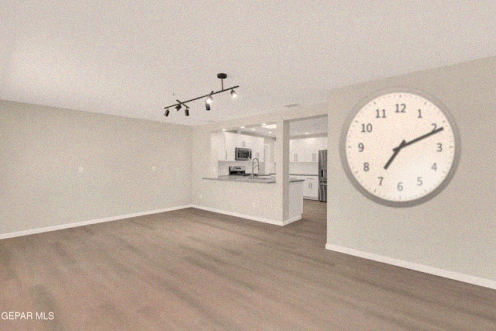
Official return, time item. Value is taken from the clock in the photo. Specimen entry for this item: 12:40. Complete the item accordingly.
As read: 7:11
